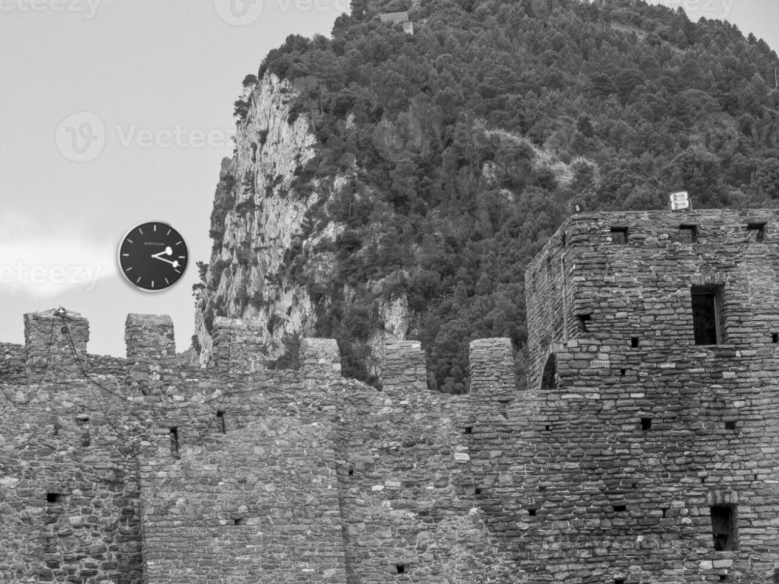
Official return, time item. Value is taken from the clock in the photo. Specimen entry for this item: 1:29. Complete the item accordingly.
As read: 2:18
